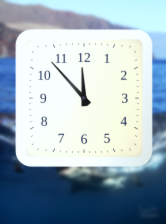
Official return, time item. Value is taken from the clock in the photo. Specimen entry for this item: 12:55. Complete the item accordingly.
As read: 11:53
